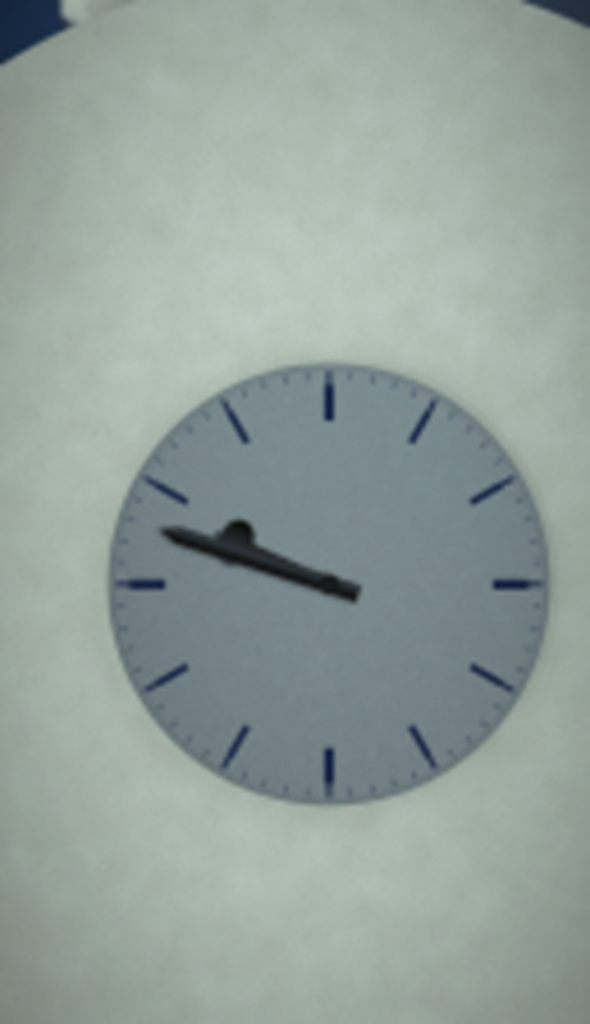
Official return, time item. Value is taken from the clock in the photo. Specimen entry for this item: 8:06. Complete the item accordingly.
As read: 9:48
